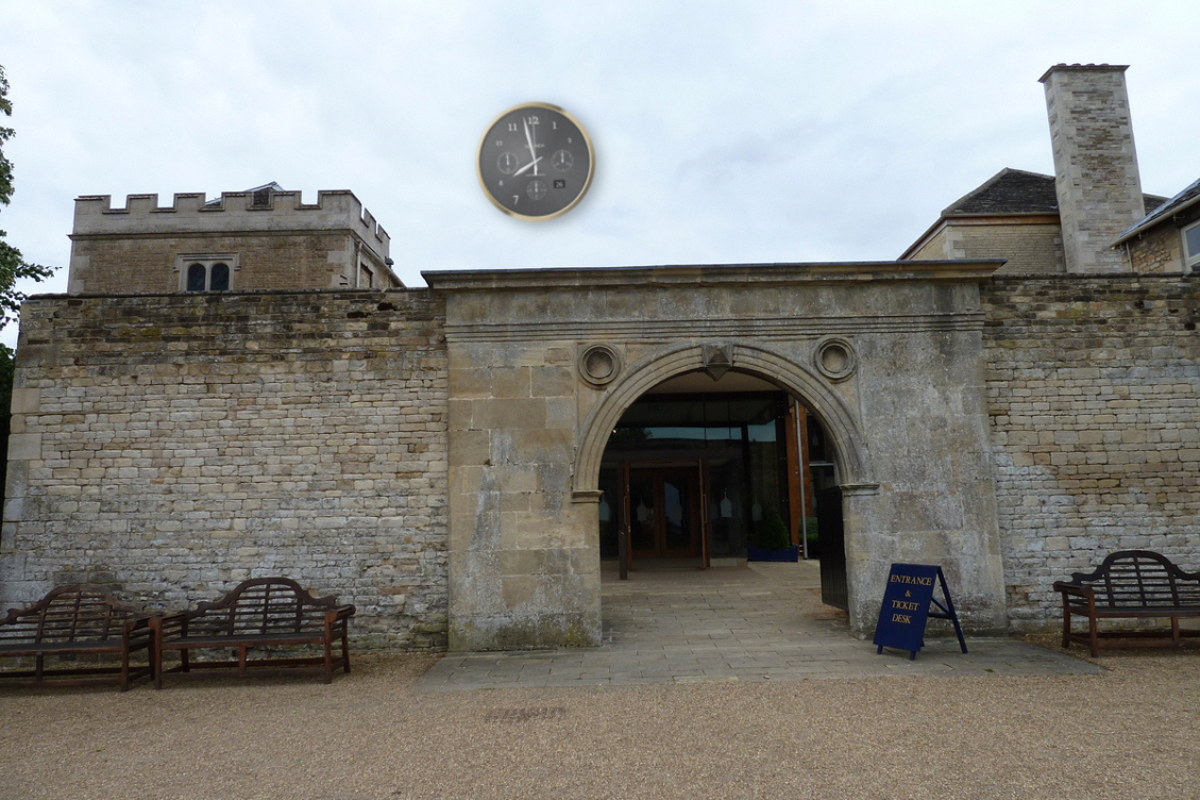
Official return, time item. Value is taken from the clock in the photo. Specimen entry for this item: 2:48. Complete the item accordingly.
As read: 7:58
